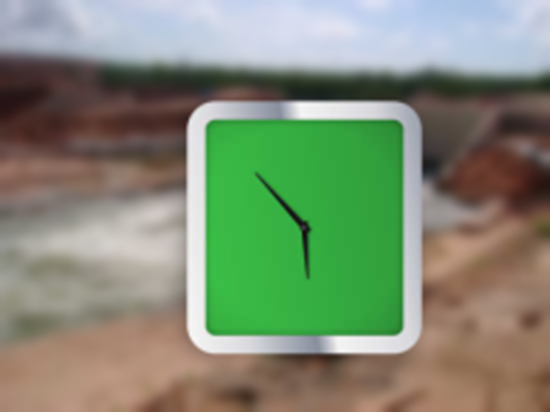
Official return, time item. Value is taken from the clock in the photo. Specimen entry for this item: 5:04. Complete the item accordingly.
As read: 5:53
